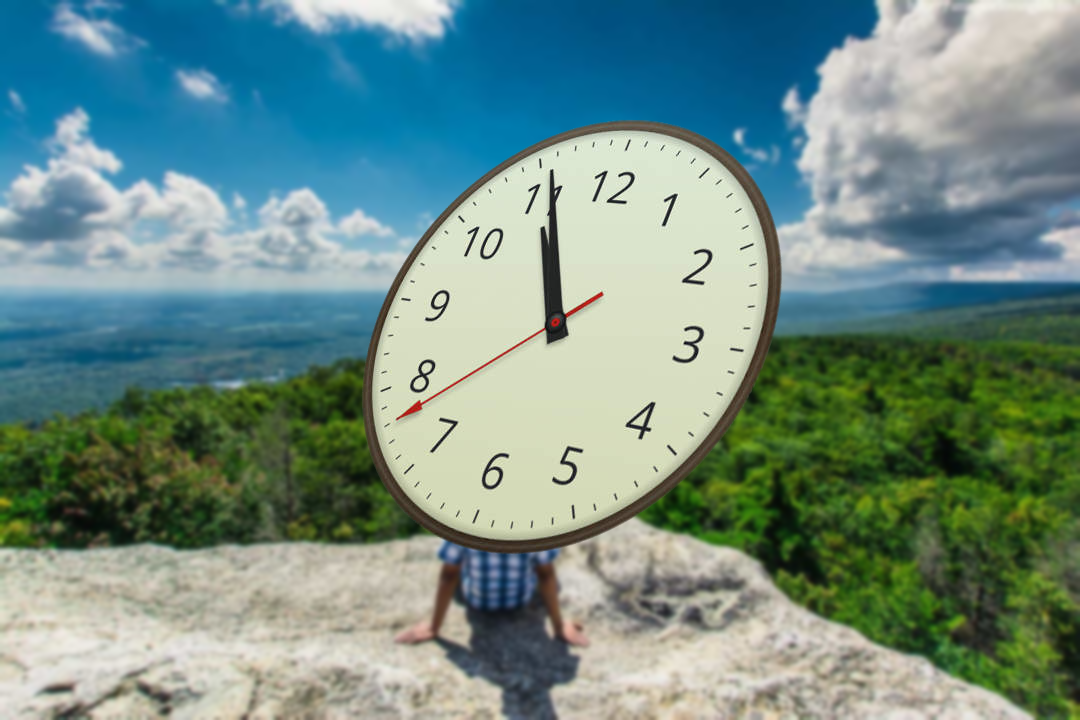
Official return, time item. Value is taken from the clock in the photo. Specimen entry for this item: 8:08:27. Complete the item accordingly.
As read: 10:55:38
